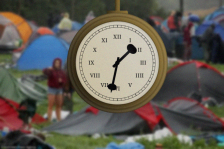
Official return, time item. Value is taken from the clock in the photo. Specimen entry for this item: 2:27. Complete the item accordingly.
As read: 1:32
